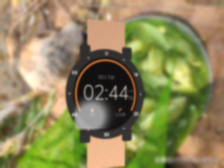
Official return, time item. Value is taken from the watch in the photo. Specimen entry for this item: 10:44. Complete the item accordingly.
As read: 2:44
